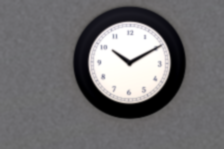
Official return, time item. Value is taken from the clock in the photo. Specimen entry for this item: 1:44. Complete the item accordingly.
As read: 10:10
